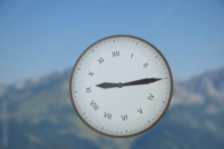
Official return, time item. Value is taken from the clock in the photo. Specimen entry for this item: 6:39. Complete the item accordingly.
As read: 9:15
